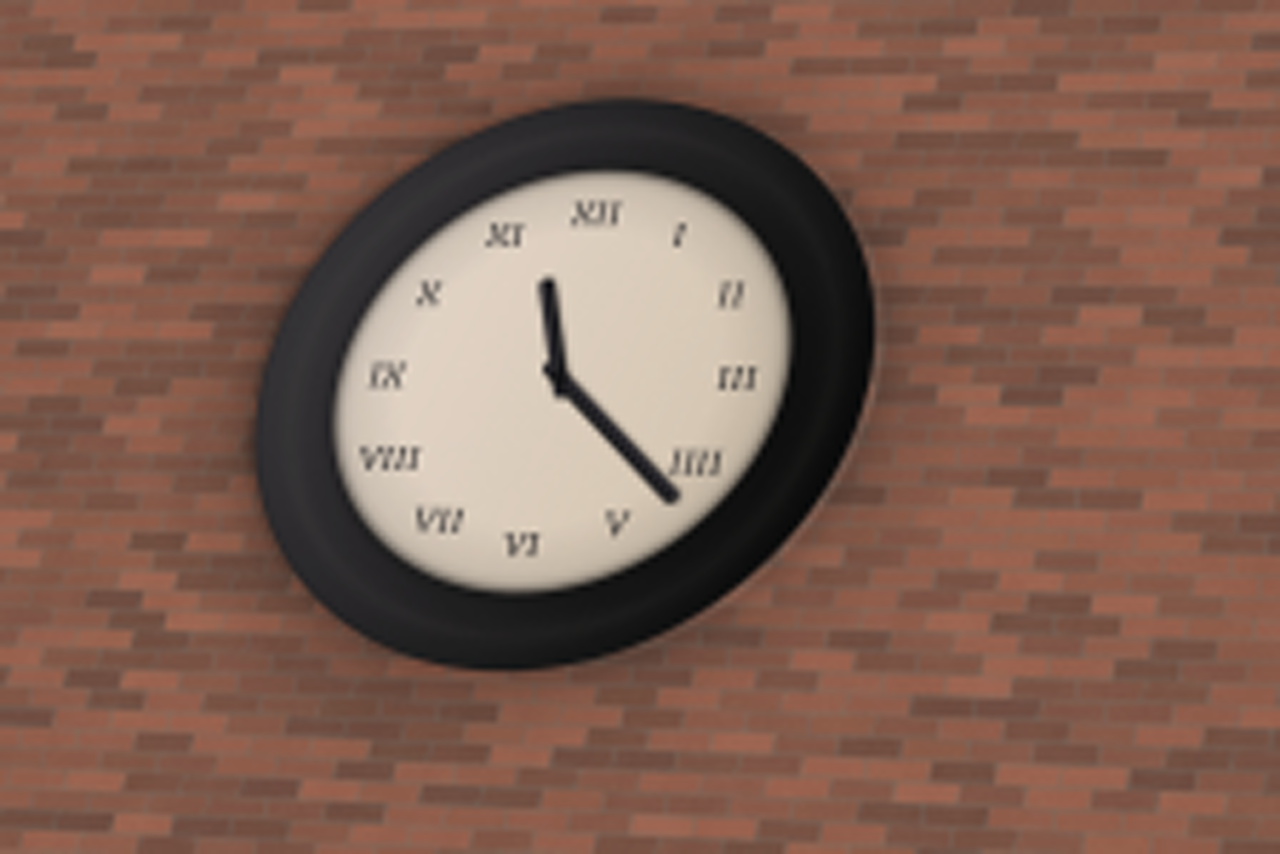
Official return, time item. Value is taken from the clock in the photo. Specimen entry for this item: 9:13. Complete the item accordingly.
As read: 11:22
